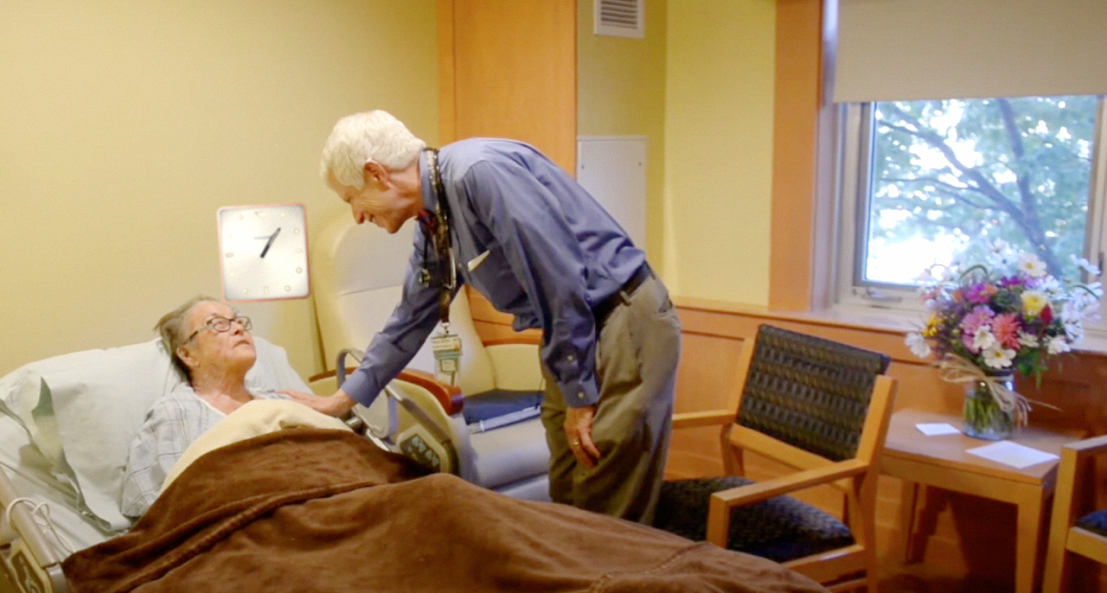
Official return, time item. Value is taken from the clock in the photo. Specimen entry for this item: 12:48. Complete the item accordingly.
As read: 1:06
